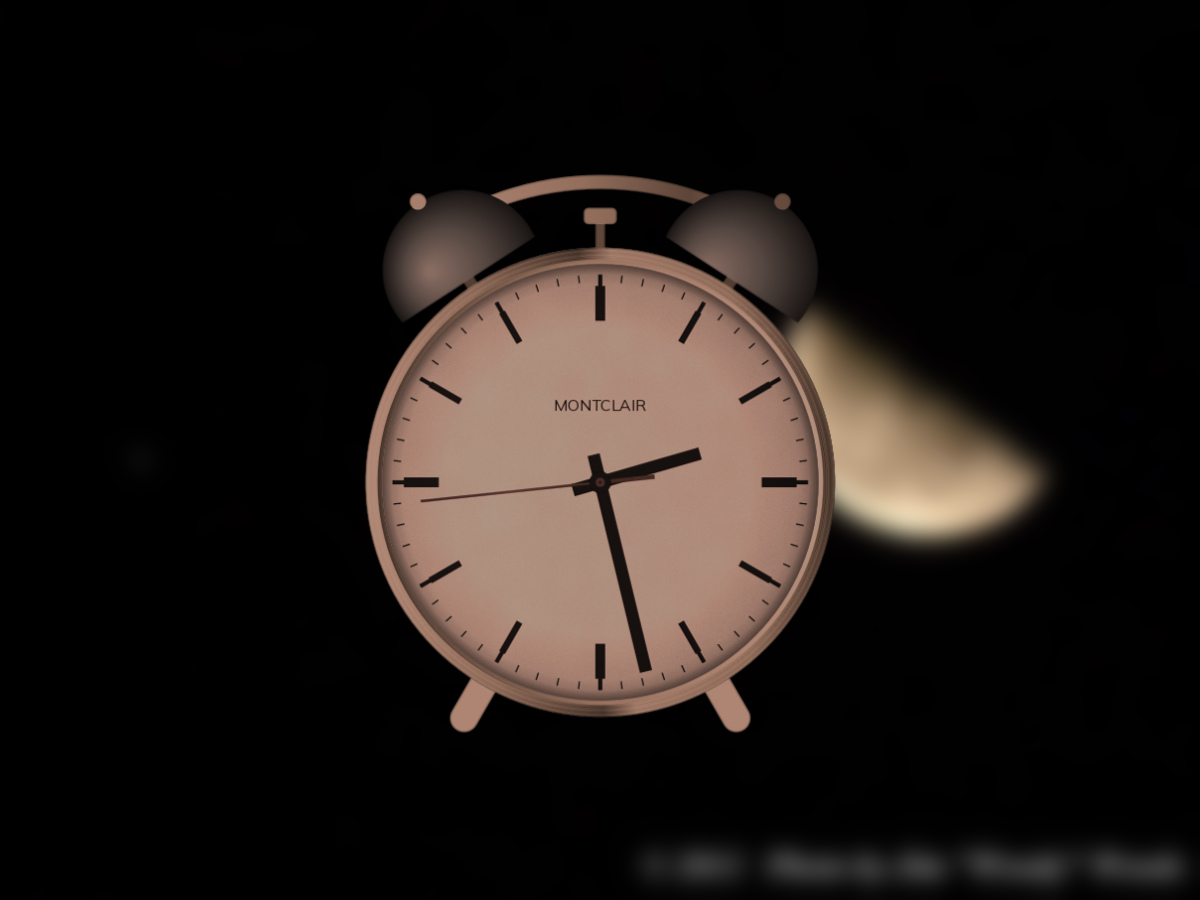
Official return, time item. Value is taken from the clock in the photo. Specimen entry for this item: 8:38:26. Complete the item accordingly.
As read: 2:27:44
